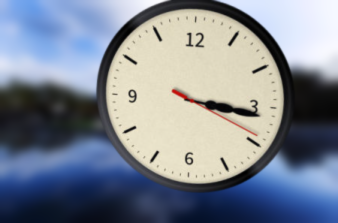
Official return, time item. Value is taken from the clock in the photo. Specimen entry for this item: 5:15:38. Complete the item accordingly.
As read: 3:16:19
